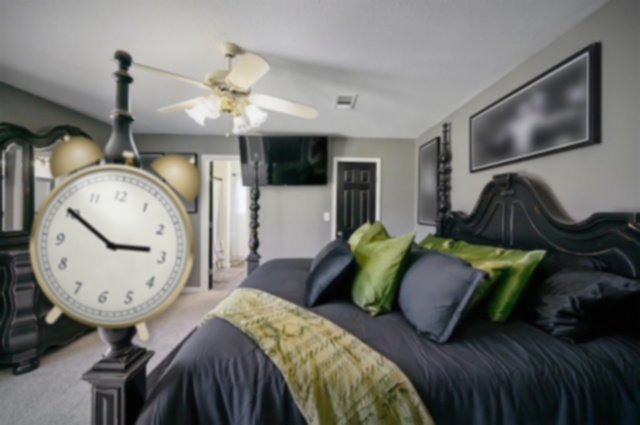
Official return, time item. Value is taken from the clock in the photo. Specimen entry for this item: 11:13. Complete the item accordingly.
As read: 2:50
